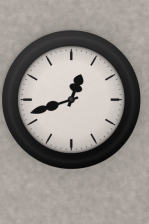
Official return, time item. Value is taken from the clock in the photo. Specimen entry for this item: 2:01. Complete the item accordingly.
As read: 12:42
